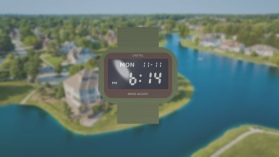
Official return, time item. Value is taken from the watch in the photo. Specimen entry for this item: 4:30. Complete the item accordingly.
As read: 6:14
